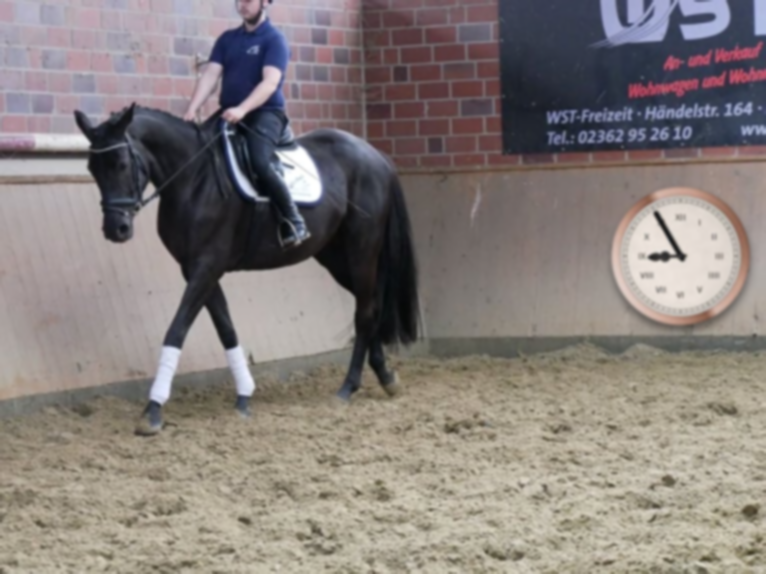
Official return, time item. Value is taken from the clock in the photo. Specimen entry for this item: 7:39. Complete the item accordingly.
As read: 8:55
